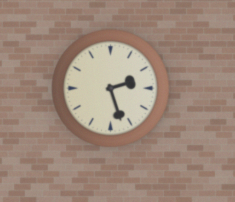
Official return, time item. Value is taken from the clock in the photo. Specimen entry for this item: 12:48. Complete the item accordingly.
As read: 2:27
